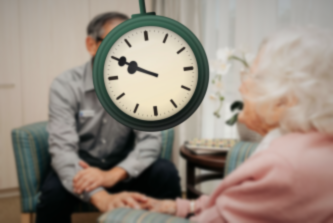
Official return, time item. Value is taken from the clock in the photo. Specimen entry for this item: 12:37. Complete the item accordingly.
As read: 9:50
